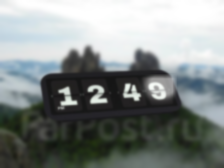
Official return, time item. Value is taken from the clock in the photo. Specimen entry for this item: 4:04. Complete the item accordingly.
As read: 12:49
